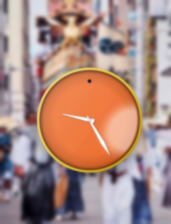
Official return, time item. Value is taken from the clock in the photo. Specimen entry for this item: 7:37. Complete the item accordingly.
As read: 9:25
